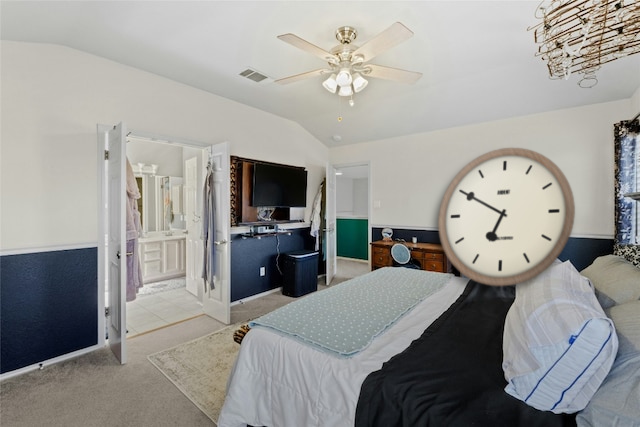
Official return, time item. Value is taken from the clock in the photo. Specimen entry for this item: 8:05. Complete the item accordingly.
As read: 6:50
